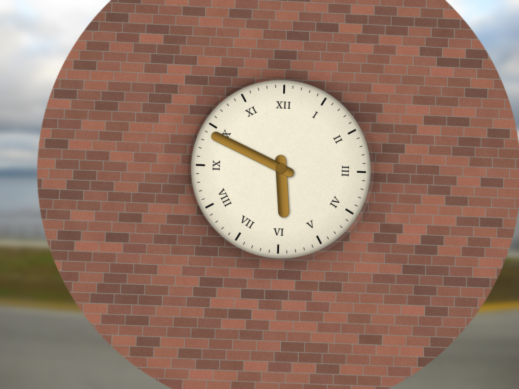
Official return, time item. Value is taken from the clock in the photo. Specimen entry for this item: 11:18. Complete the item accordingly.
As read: 5:49
